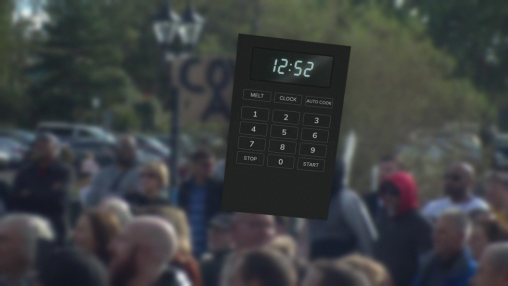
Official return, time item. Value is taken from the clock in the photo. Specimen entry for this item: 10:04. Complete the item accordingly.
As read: 12:52
